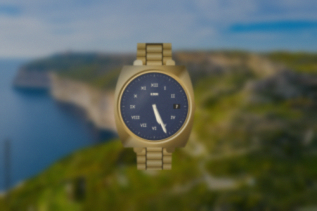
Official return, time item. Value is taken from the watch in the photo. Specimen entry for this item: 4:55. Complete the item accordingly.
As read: 5:26
